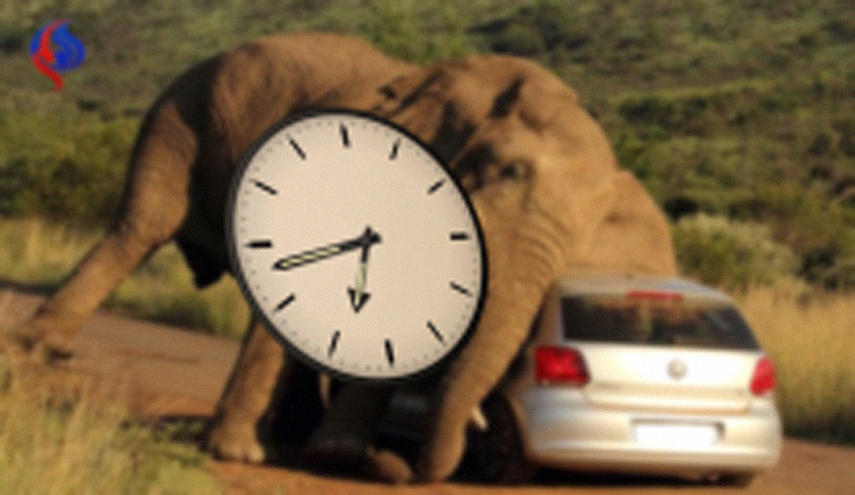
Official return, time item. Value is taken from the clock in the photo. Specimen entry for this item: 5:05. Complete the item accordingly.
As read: 6:43
